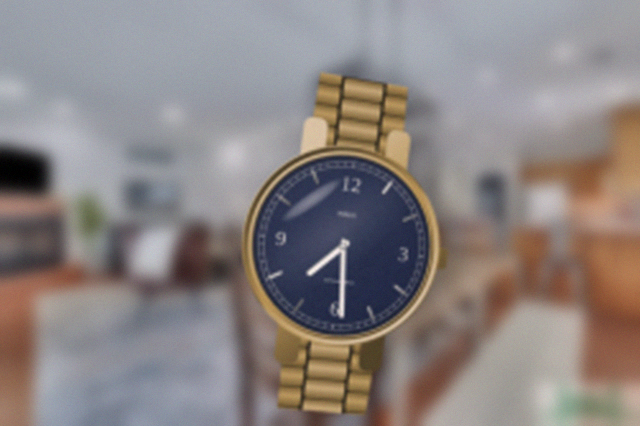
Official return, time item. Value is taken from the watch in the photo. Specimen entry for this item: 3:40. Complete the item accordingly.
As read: 7:29
